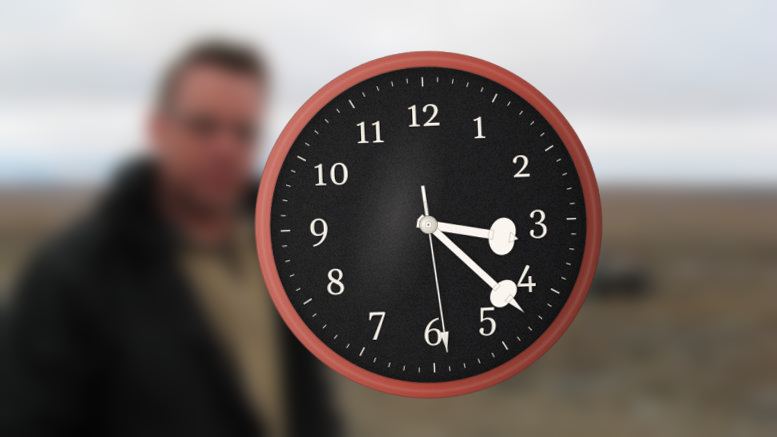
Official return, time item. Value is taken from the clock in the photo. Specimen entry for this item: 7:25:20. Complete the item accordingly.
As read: 3:22:29
